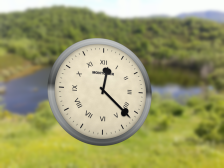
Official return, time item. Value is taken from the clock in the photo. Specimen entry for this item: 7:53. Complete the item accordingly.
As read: 12:22
